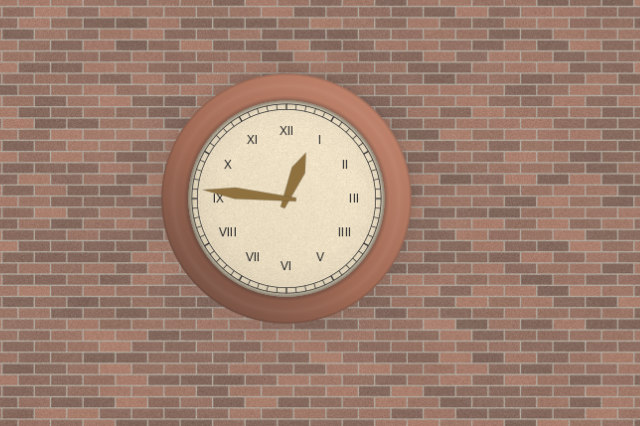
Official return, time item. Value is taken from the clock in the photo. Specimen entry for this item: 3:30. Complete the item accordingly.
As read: 12:46
